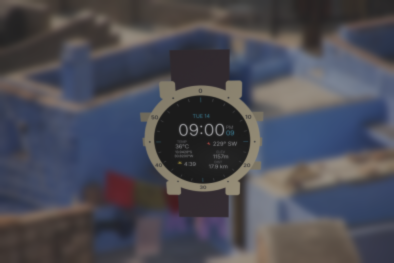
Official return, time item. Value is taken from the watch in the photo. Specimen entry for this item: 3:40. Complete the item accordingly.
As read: 9:00
